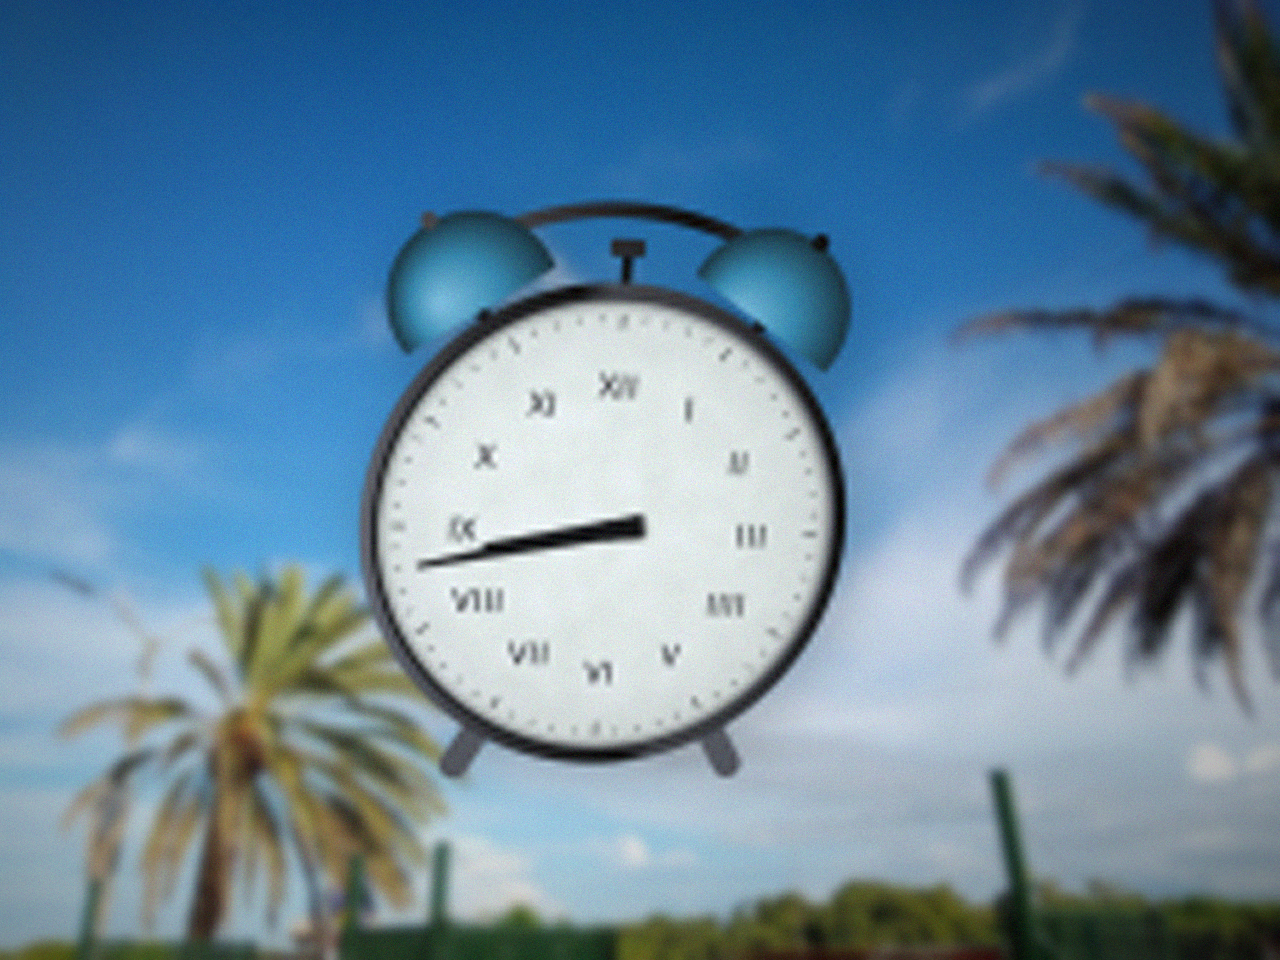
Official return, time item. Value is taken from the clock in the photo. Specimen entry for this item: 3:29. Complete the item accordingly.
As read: 8:43
